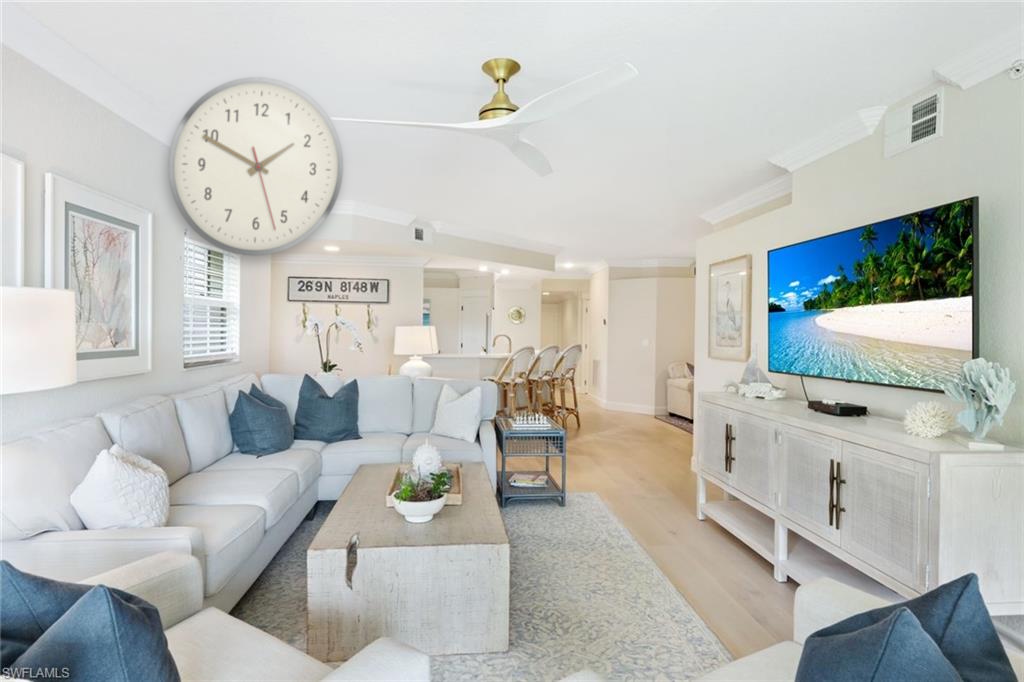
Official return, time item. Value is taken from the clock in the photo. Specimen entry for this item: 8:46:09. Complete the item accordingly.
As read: 1:49:27
